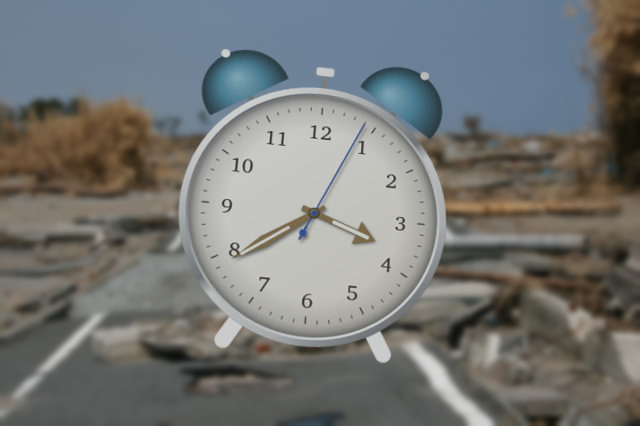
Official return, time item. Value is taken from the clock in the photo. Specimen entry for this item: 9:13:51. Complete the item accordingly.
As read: 3:39:04
